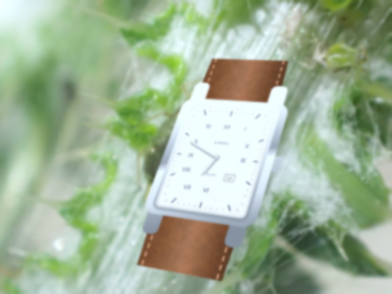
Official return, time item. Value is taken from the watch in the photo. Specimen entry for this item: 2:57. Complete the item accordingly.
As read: 6:49
